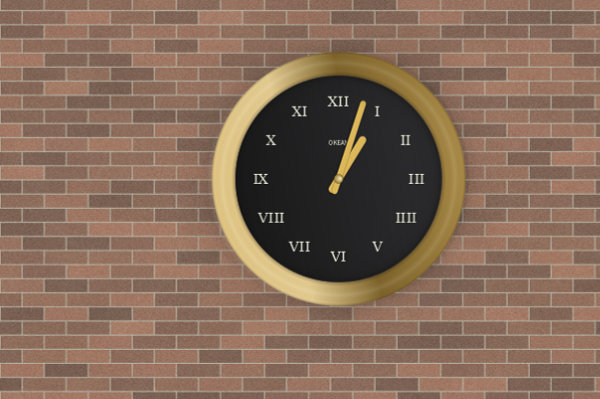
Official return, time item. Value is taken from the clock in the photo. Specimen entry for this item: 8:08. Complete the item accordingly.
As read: 1:03
